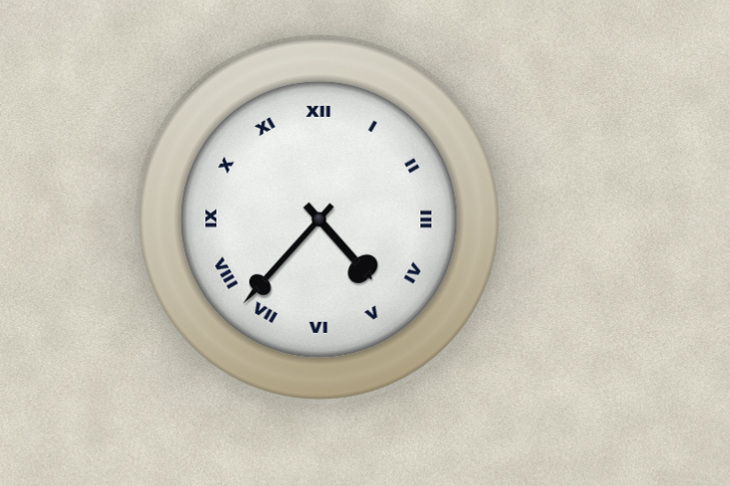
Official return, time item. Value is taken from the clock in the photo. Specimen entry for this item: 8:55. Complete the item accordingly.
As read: 4:37
